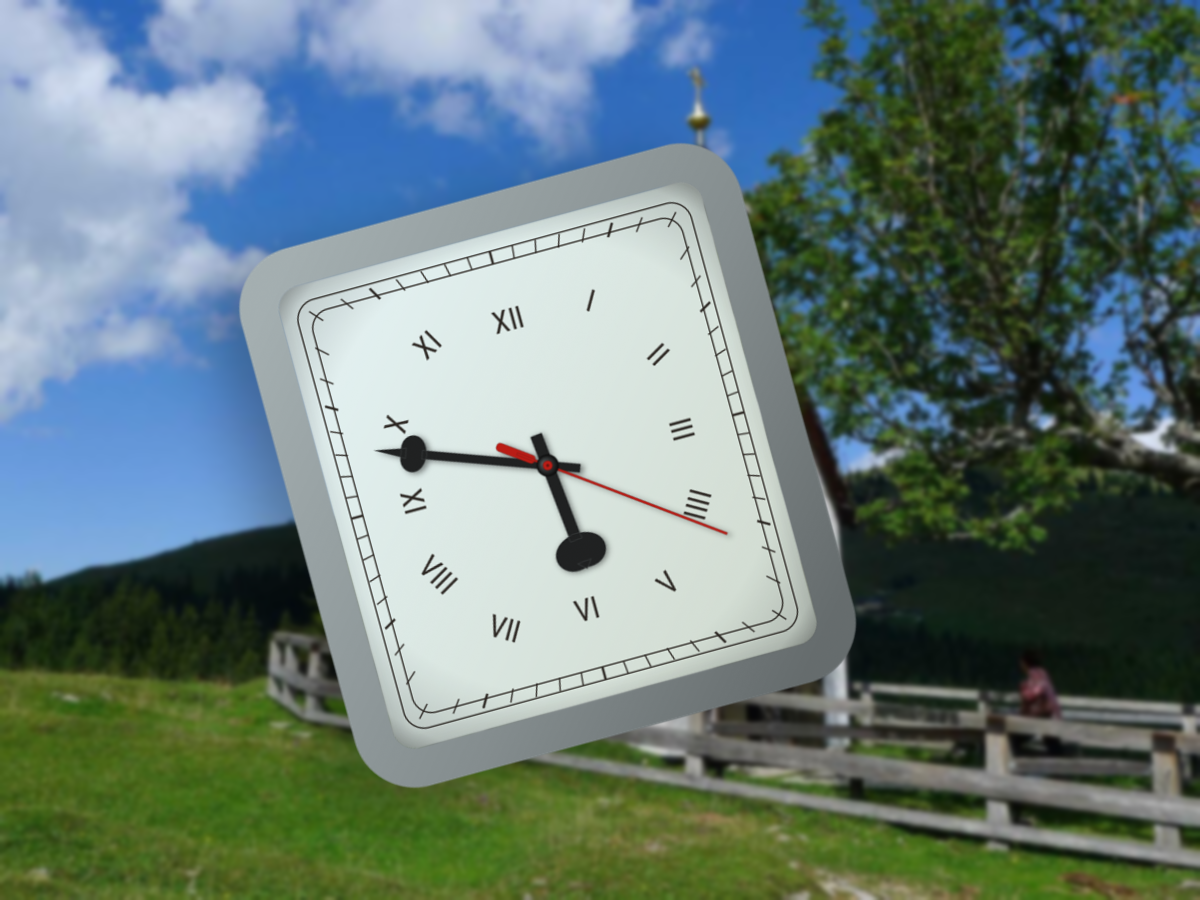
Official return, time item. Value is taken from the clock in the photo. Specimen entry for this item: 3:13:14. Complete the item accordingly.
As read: 5:48:21
